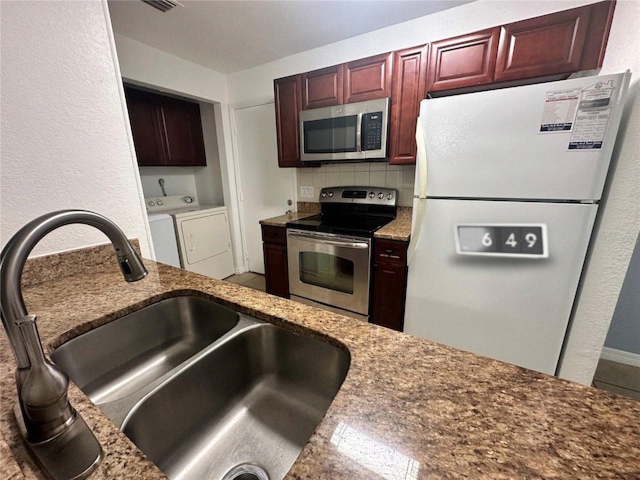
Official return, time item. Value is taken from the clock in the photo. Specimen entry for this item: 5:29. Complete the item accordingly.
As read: 6:49
